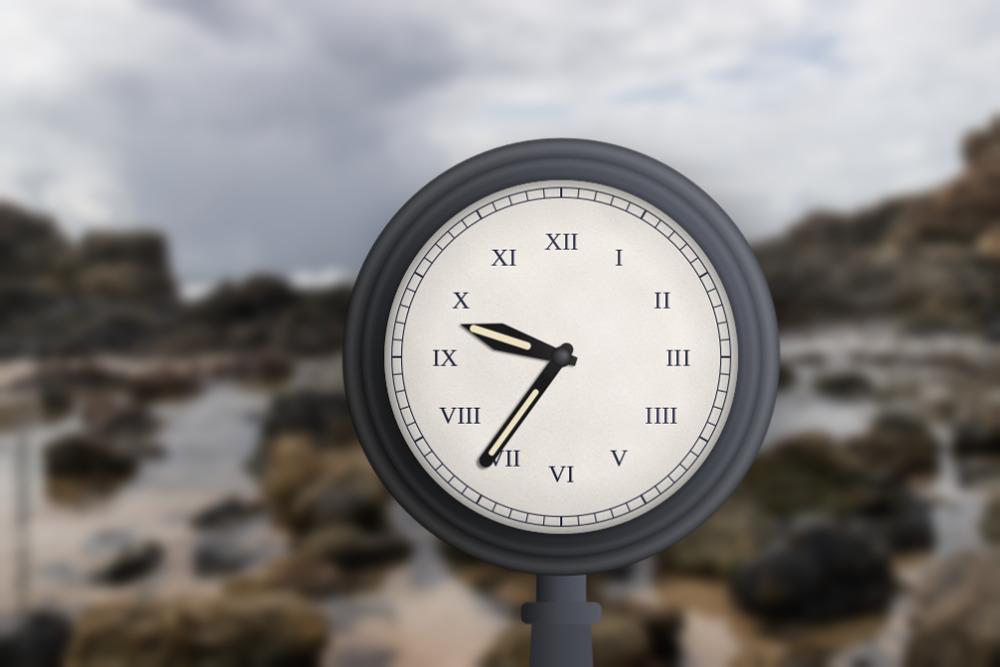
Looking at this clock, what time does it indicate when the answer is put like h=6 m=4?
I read h=9 m=36
